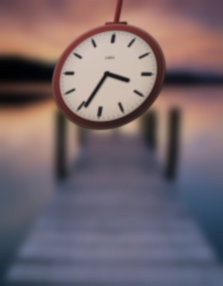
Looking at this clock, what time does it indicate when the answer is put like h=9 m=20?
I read h=3 m=34
